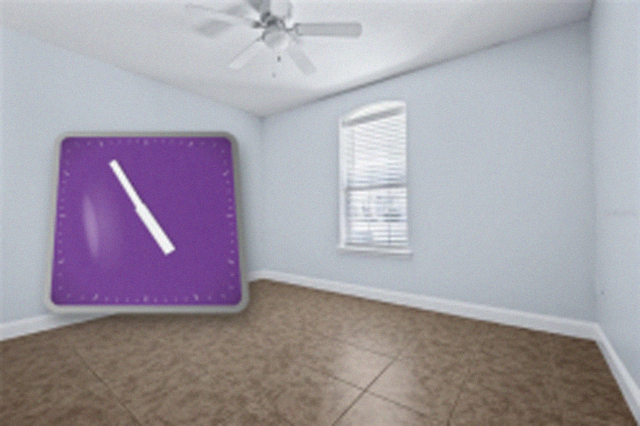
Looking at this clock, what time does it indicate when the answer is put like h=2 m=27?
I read h=4 m=55
